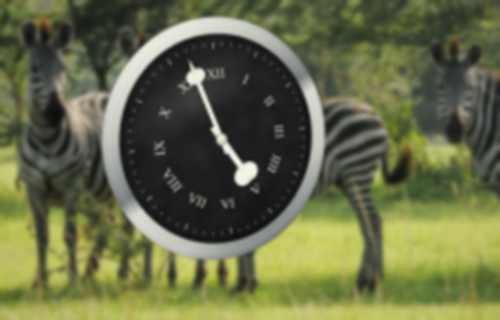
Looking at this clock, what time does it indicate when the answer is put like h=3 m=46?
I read h=4 m=57
